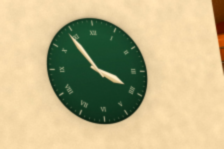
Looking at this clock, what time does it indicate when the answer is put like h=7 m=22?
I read h=3 m=54
